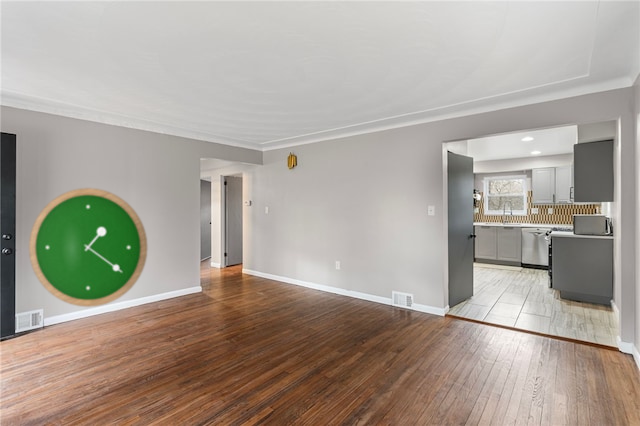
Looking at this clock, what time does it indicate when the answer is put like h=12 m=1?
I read h=1 m=21
